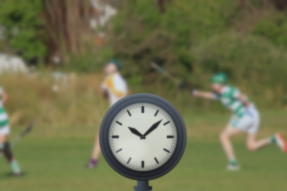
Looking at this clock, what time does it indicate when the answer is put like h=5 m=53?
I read h=10 m=8
